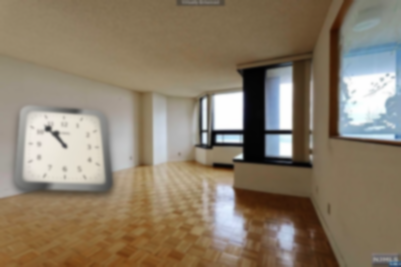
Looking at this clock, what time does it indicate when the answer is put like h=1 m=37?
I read h=10 m=53
